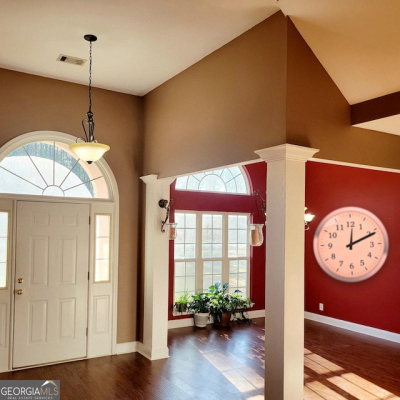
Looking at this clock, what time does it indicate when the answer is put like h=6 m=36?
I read h=12 m=11
